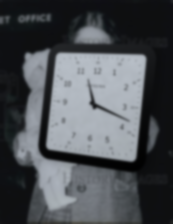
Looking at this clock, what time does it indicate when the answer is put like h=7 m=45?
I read h=11 m=18
